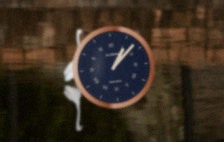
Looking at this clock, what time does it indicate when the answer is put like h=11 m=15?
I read h=1 m=8
